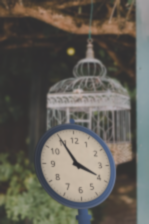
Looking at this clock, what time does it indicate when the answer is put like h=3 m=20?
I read h=3 m=55
